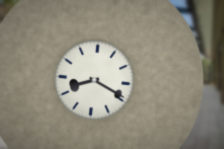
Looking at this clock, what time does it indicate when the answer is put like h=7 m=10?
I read h=8 m=19
